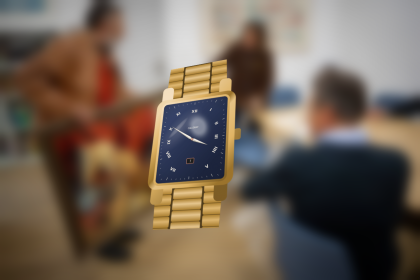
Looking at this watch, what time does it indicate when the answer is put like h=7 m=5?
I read h=3 m=51
